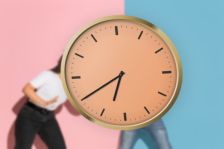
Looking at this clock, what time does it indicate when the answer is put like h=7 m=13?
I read h=6 m=40
